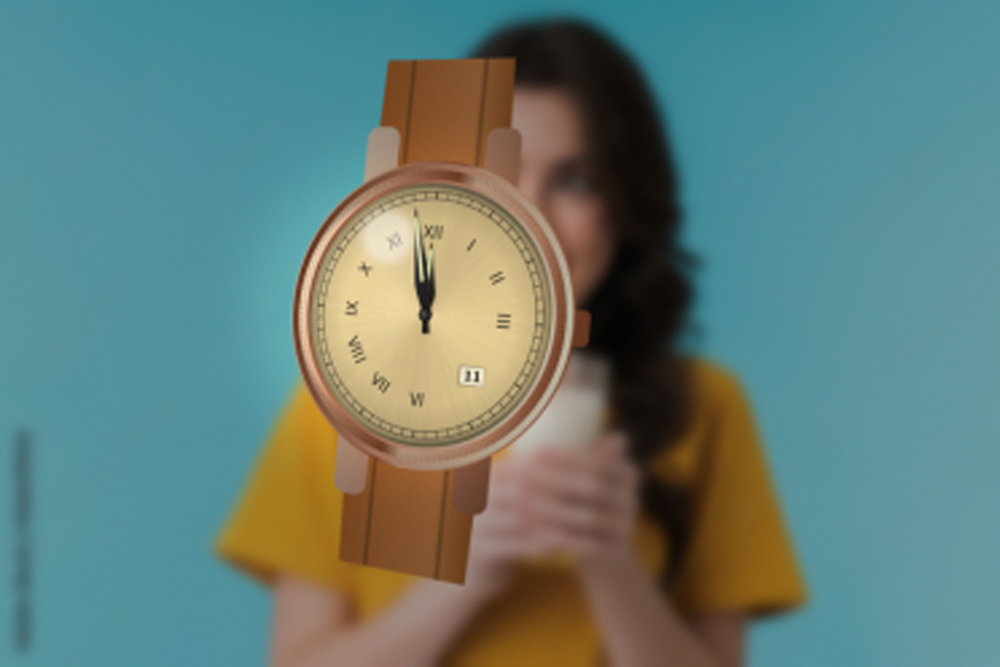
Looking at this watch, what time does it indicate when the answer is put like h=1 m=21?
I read h=11 m=58
